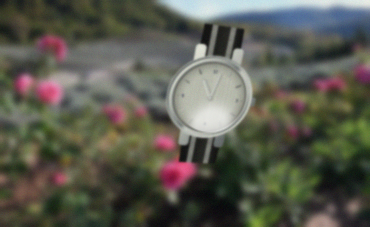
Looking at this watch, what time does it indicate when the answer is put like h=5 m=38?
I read h=11 m=2
